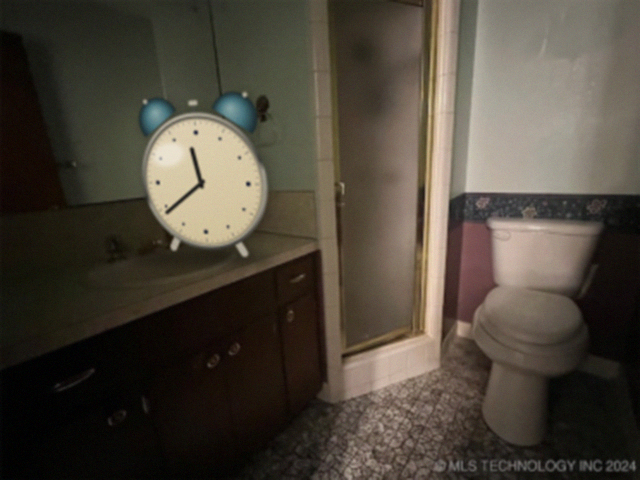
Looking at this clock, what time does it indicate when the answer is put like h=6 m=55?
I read h=11 m=39
